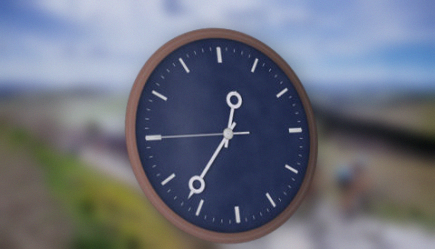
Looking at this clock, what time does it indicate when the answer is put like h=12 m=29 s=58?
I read h=12 m=36 s=45
